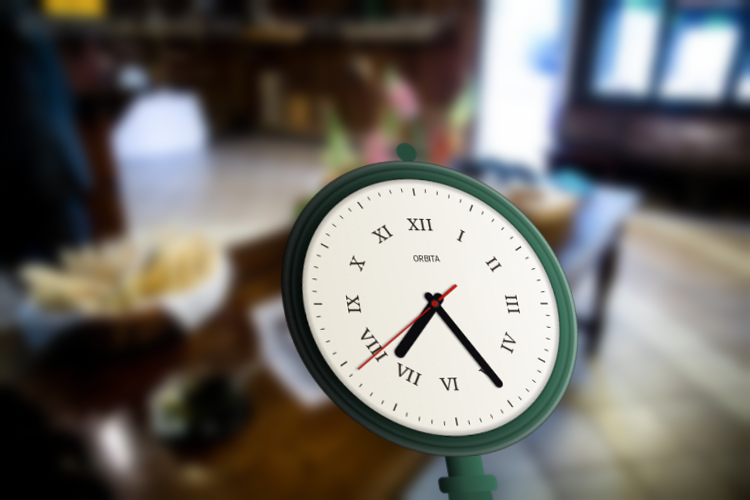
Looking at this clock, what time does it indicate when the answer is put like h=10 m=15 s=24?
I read h=7 m=24 s=39
